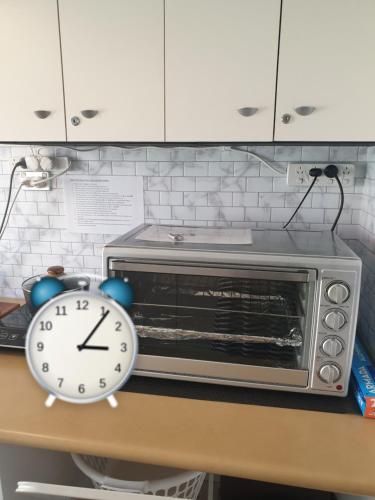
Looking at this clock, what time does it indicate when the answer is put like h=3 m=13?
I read h=3 m=6
